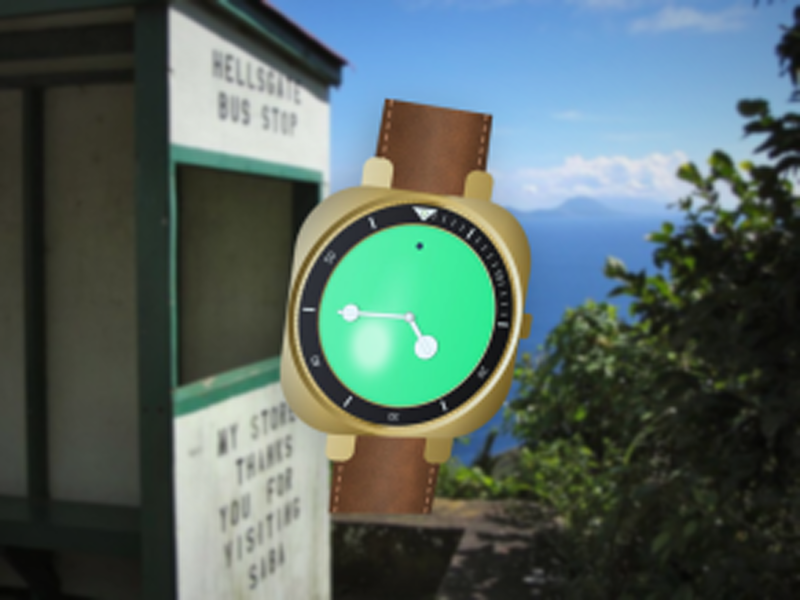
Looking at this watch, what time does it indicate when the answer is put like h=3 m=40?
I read h=4 m=45
